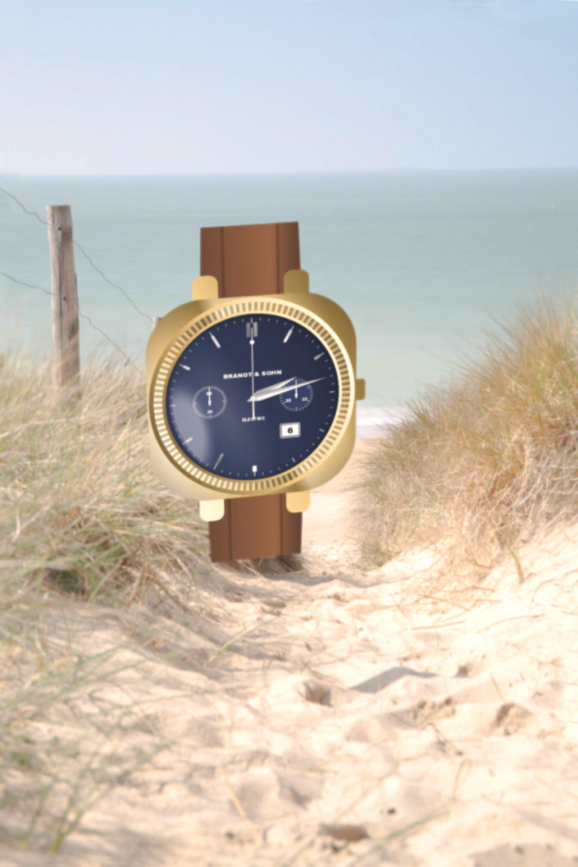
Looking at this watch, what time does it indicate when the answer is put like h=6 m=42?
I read h=2 m=13
